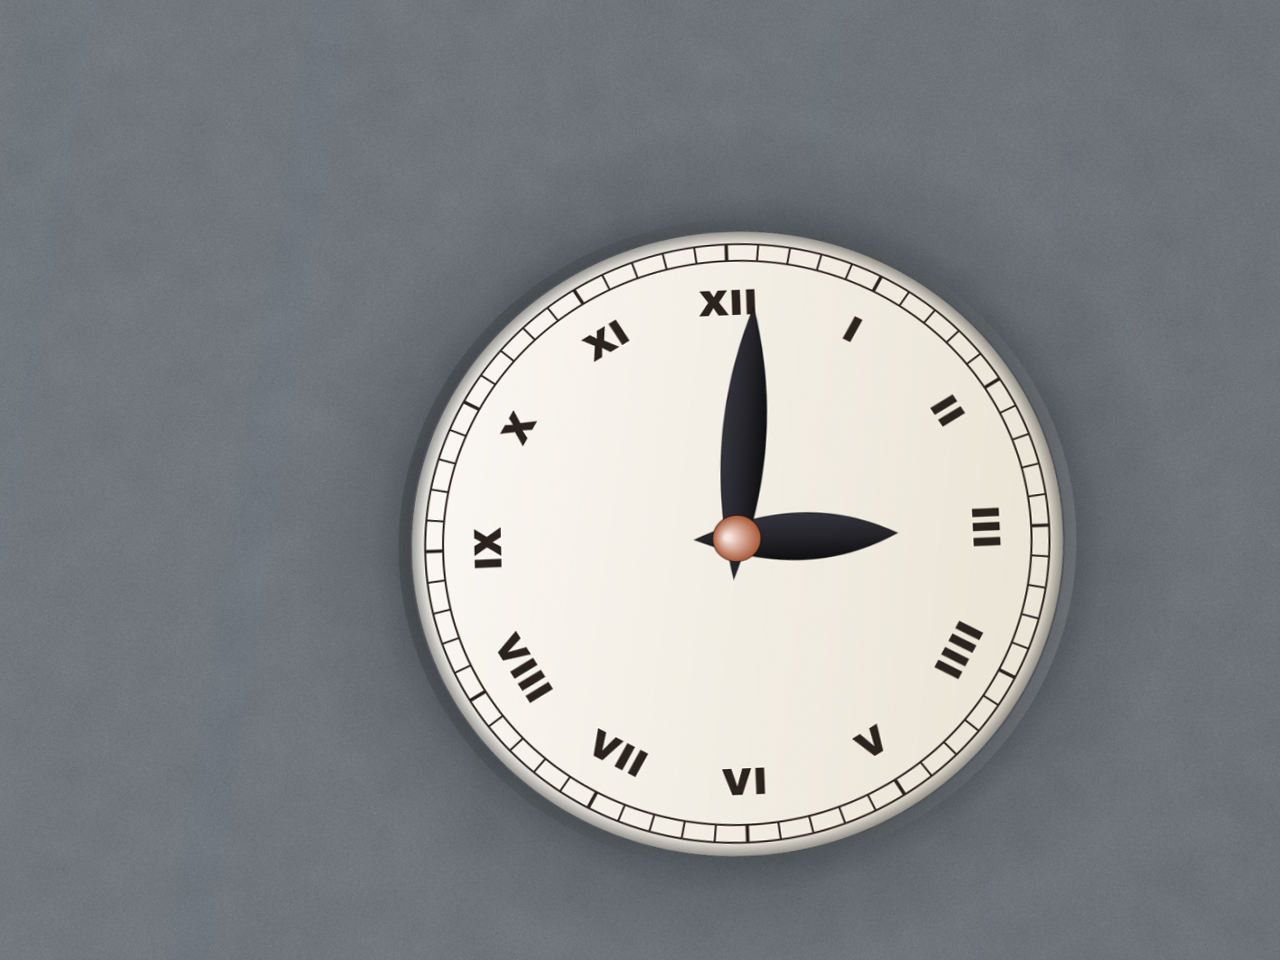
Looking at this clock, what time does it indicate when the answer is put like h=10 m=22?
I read h=3 m=1
